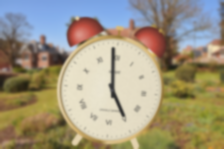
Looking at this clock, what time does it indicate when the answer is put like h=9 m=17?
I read h=4 m=59
